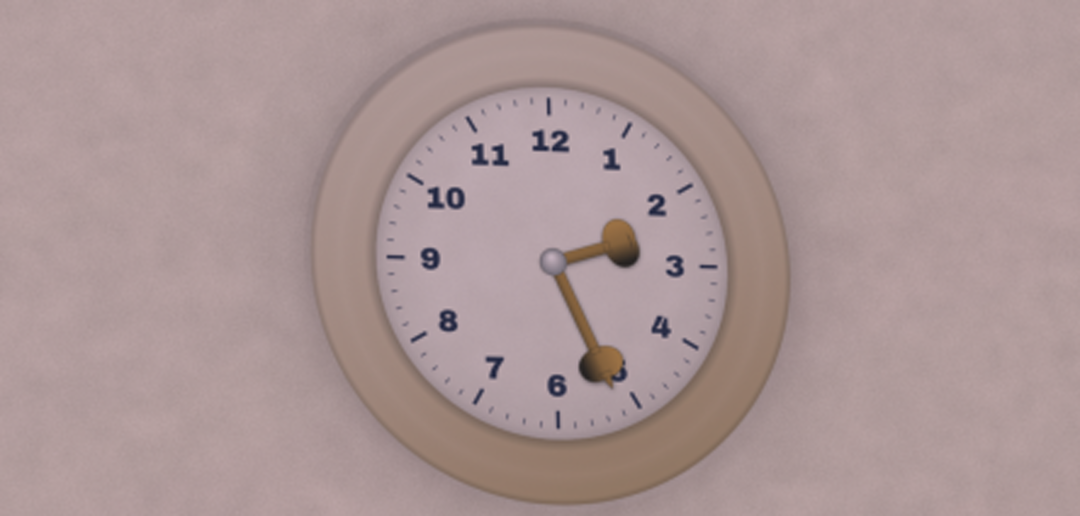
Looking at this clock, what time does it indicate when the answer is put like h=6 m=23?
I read h=2 m=26
